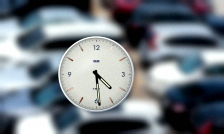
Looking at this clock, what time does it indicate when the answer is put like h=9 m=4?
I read h=4 m=29
